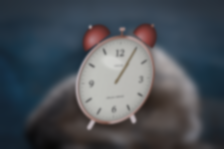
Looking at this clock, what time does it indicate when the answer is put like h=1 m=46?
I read h=1 m=5
